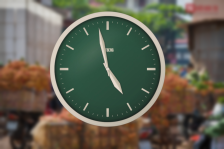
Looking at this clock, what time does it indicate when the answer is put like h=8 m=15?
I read h=4 m=58
